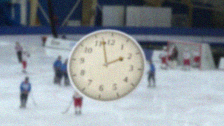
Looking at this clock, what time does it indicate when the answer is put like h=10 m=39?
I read h=1 m=57
